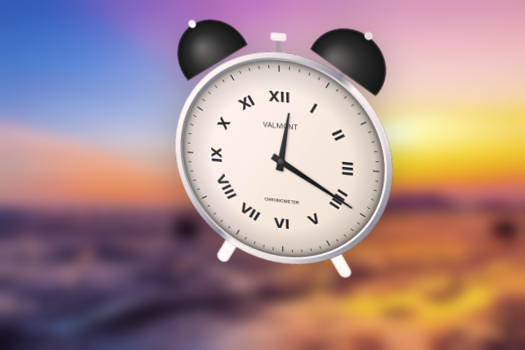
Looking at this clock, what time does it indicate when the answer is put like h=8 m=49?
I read h=12 m=20
